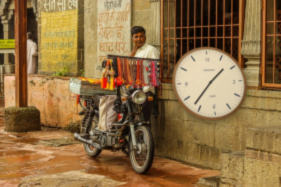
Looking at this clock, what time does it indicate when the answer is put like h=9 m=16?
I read h=1 m=37
